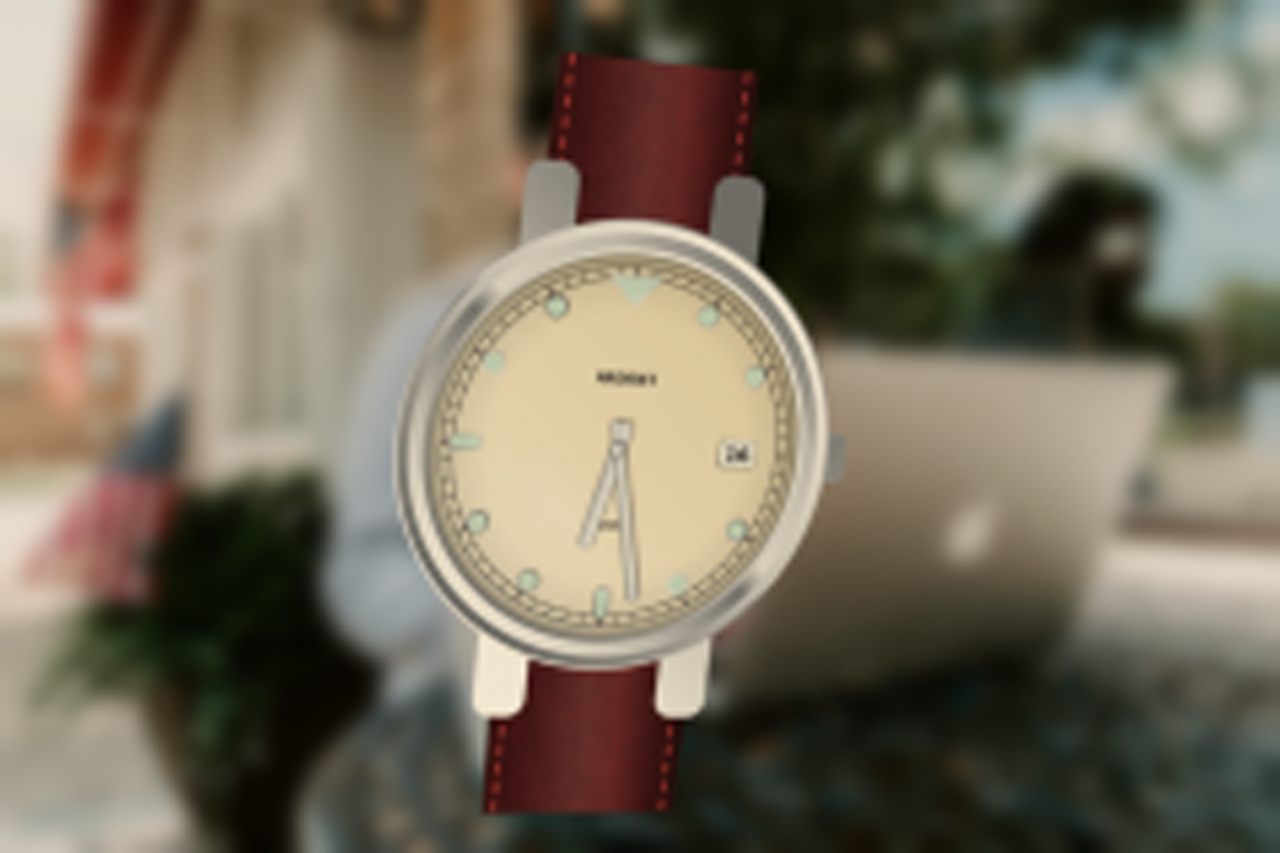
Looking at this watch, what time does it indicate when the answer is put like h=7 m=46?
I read h=6 m=28
